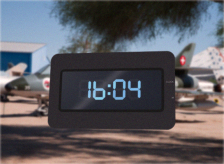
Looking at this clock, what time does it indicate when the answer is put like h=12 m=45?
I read h=16 m=4
